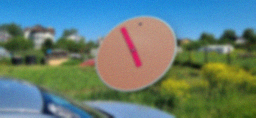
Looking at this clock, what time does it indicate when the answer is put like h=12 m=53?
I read h=4 m=54
